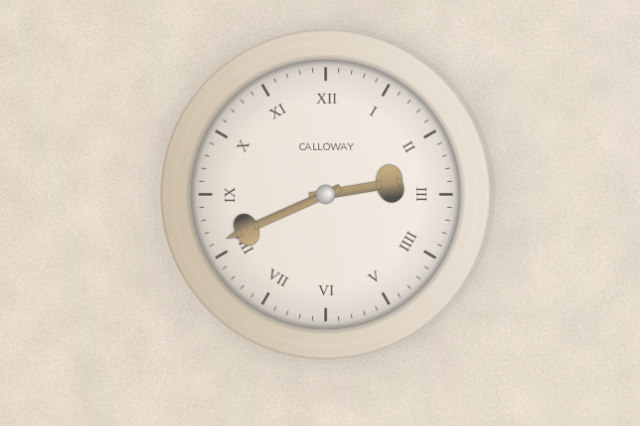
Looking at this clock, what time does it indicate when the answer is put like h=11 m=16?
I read h=2 m=41
